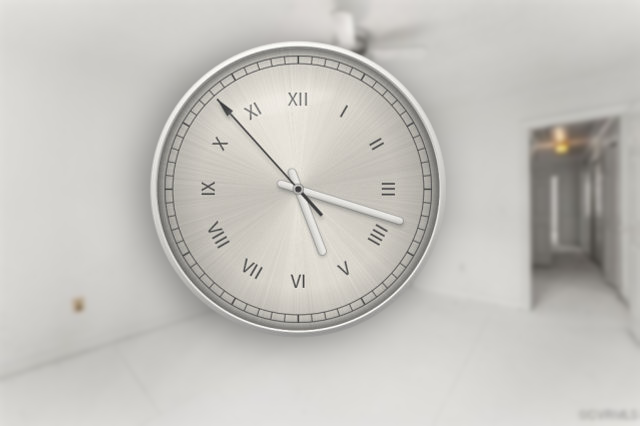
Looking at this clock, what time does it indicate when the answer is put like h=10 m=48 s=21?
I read h=5 m=17 s=53
